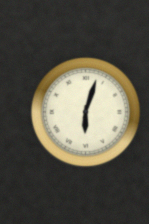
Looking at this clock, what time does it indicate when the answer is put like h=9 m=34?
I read h=6 m=3
